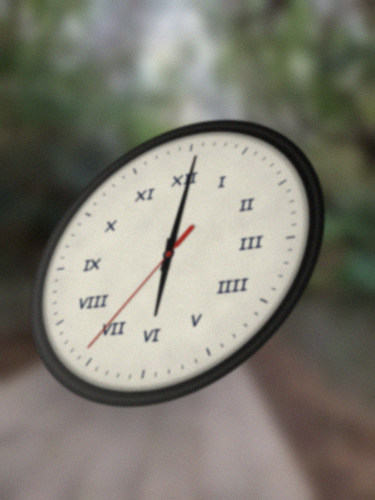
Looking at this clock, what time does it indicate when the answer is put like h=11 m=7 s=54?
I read h=6 m=0 s=36
